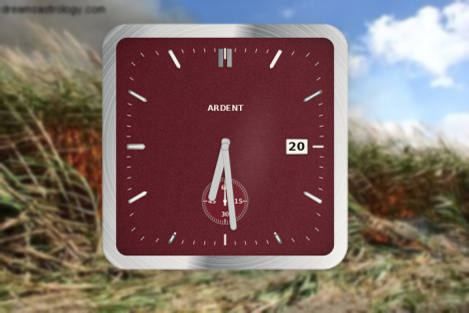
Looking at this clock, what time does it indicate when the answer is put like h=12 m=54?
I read h=6 m=29
